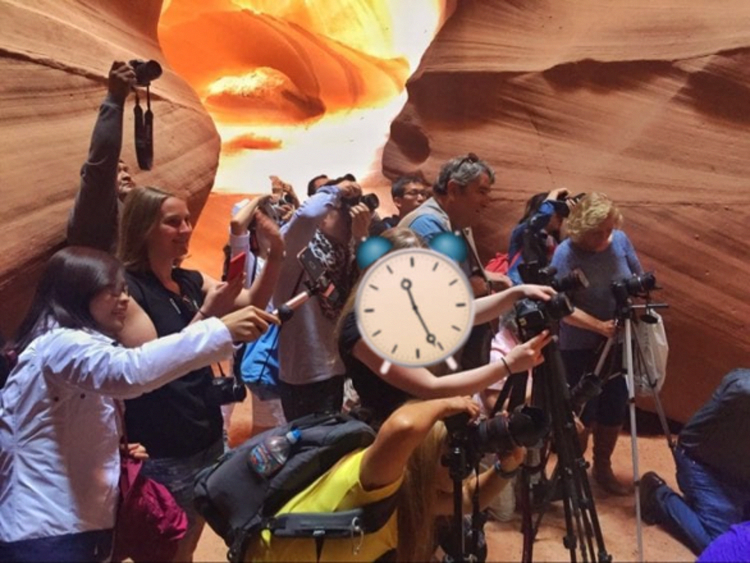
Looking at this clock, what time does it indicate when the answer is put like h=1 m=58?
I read h=11 m=26
